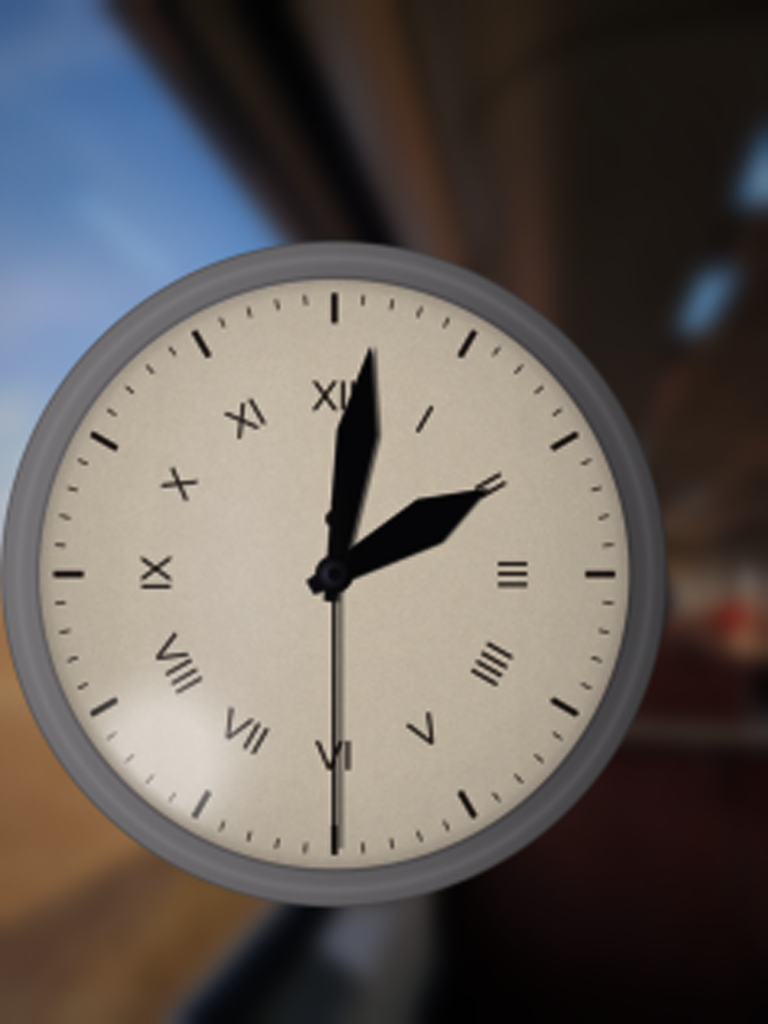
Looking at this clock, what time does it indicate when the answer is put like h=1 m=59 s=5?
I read h=2 m=1 s=30
